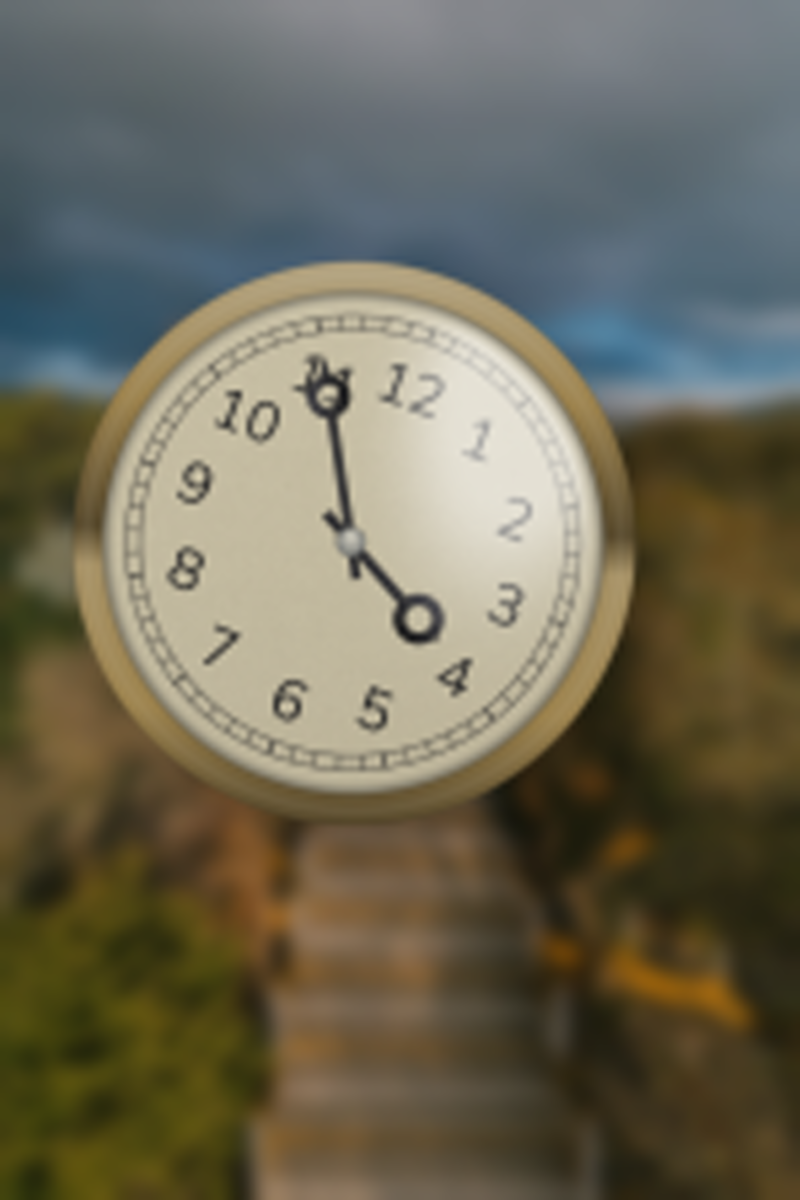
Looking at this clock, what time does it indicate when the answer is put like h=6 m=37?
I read h=3 m=55
